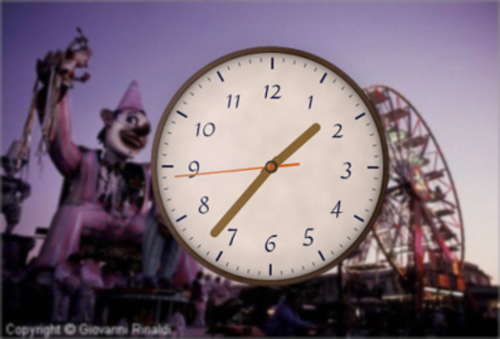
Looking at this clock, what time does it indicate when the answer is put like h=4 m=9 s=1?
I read h=1 m=36 s=44
